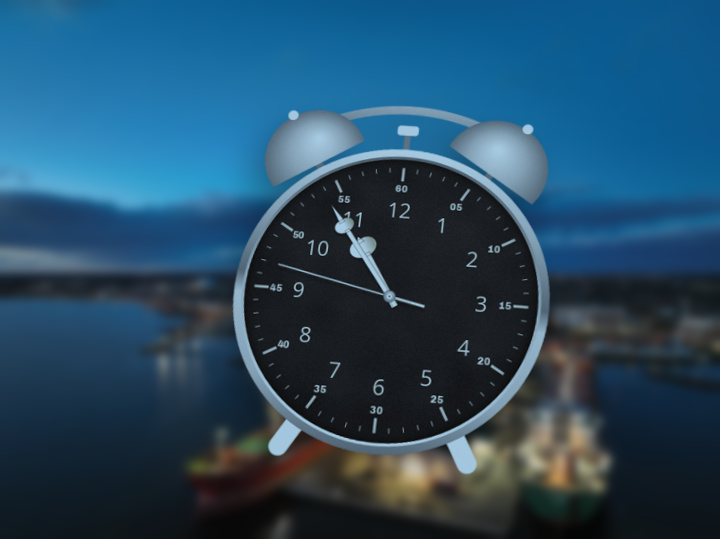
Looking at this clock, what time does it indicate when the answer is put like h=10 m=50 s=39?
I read h=10 m=53 s=47
